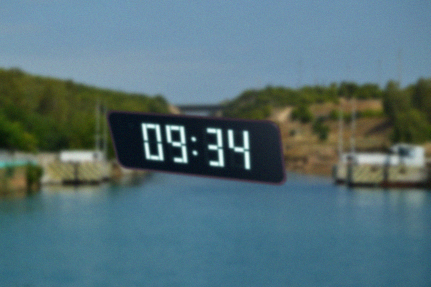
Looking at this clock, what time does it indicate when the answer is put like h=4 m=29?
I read h=9 m=34
